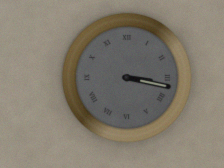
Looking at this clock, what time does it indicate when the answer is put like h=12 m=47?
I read h=3 m=17
